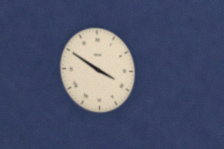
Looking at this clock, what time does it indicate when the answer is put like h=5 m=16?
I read h=3 m=50
